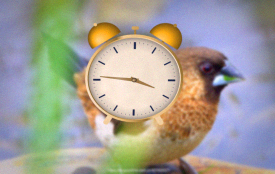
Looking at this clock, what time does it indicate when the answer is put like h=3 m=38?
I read h=3 m=46
